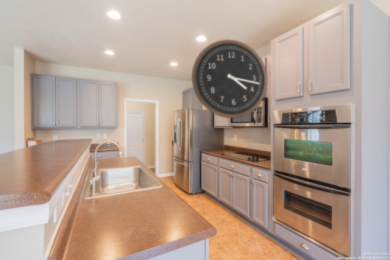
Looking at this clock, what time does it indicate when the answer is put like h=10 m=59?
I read h=4 m=17
